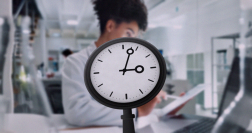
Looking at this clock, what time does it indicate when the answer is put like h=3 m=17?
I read h=3 m=3
